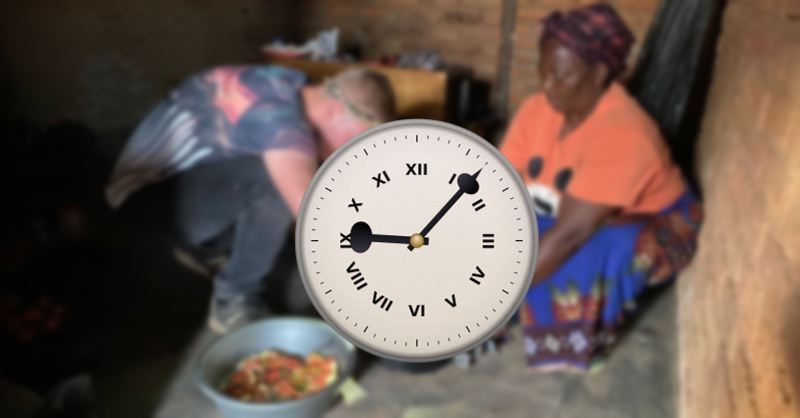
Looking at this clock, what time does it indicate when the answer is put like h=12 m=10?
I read h=9 m=7
